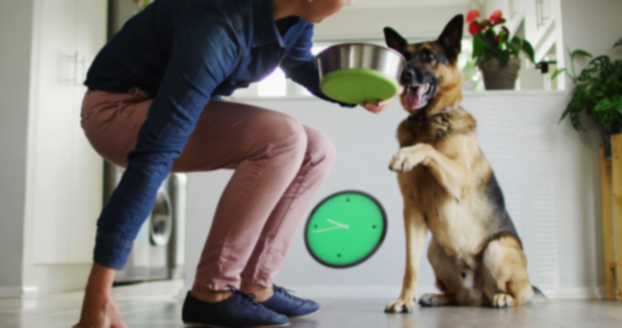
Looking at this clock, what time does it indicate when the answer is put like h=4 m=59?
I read h=9 m=43
